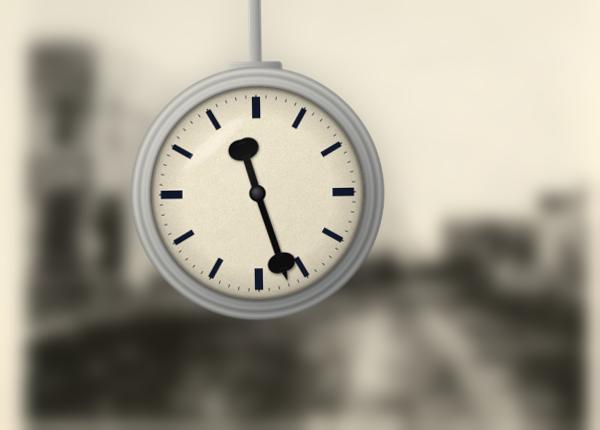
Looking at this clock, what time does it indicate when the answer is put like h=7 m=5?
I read h=11 m=27
